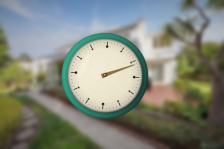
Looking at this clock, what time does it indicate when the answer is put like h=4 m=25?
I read h=2 m=11
